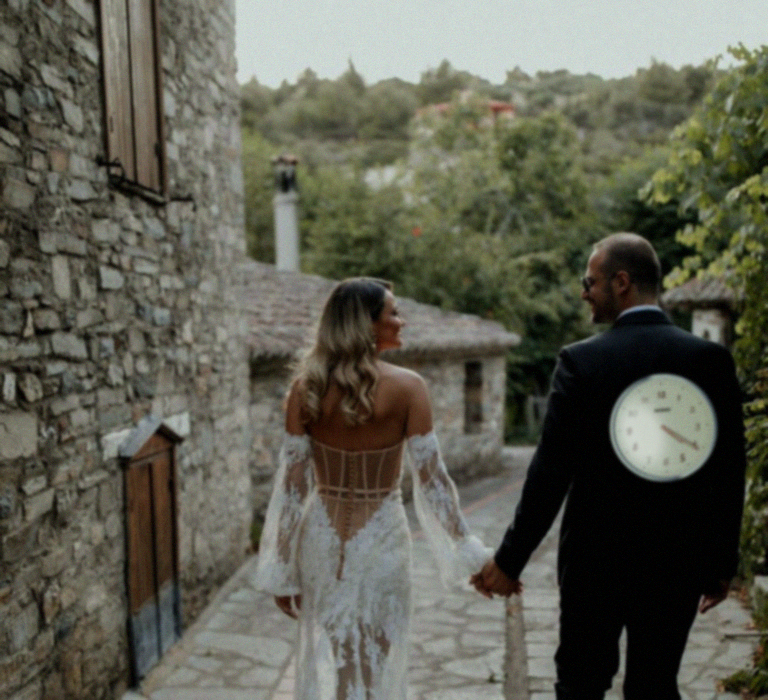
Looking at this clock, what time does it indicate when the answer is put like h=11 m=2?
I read h=4 m=21
